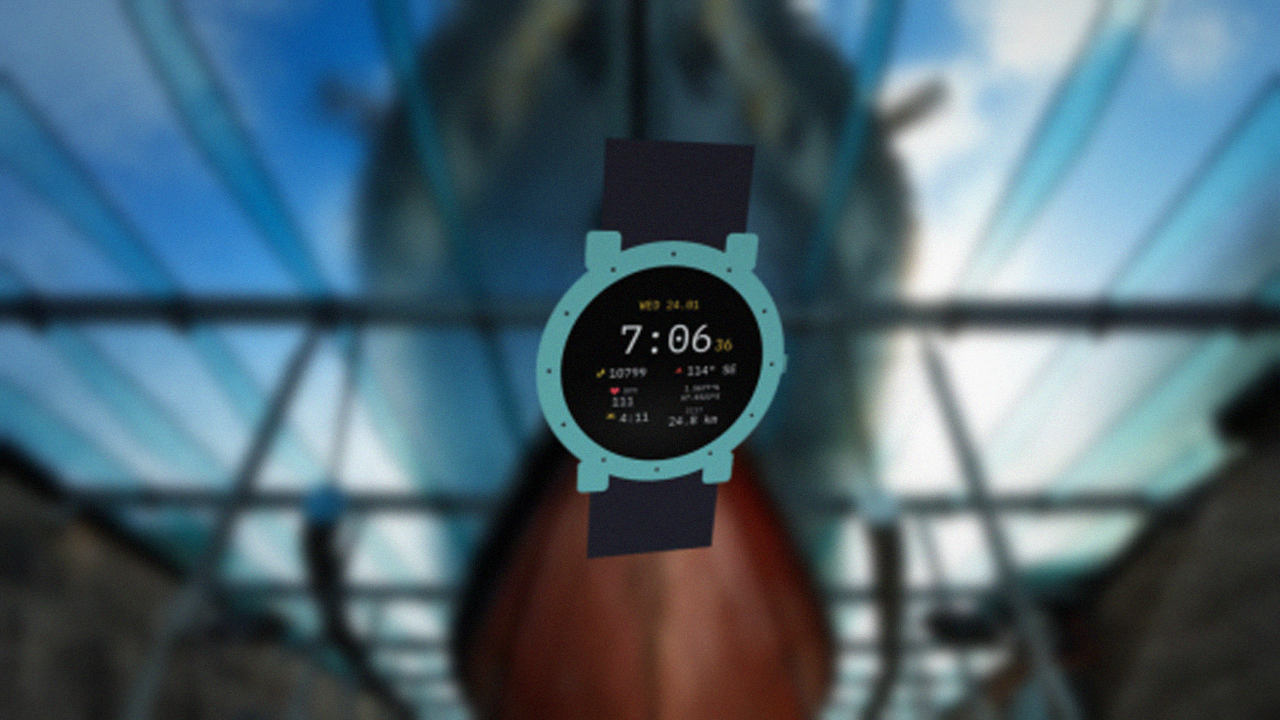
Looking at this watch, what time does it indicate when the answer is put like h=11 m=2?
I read h=7 m=6
